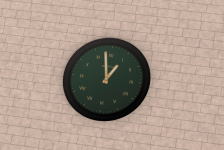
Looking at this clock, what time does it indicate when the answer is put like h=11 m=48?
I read h=12 m=58
